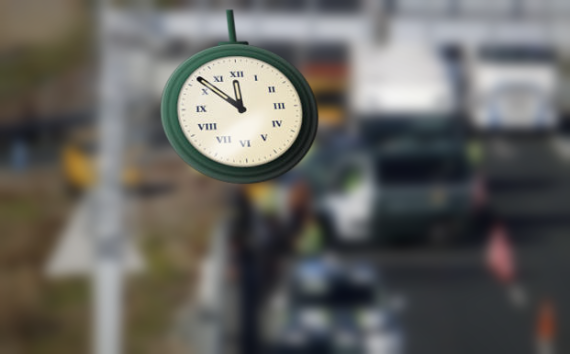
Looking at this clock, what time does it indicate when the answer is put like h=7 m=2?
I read h=11 m=52
